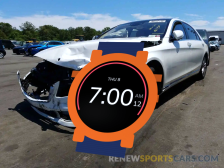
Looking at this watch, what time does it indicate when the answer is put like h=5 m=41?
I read h=7 m=0
